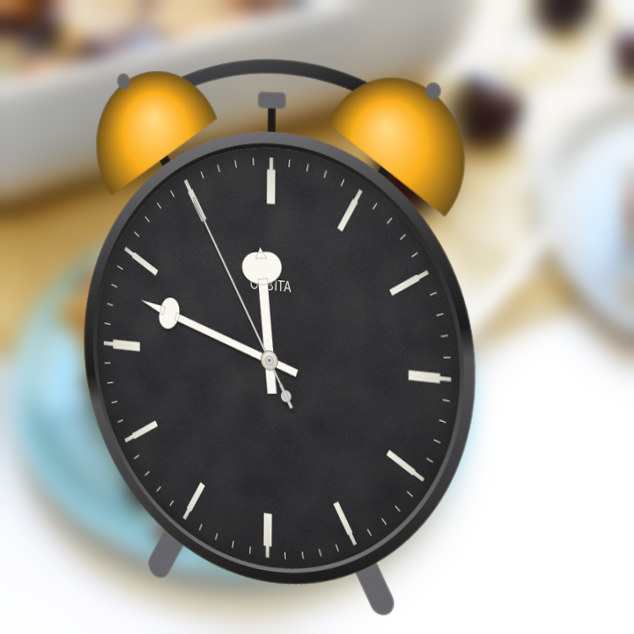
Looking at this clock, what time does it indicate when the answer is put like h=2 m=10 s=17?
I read h=11 m=47 s=55
